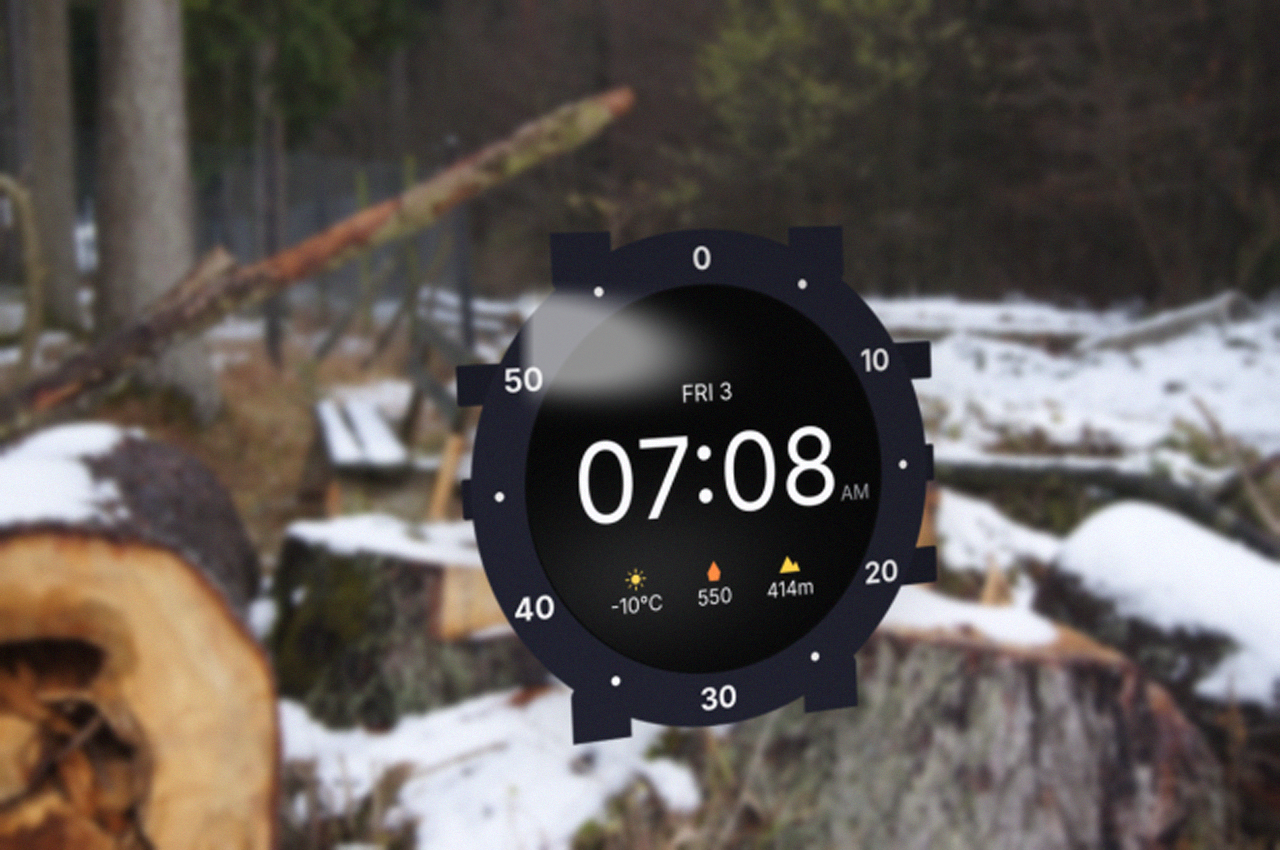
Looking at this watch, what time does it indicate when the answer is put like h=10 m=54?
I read h=7 m=8
